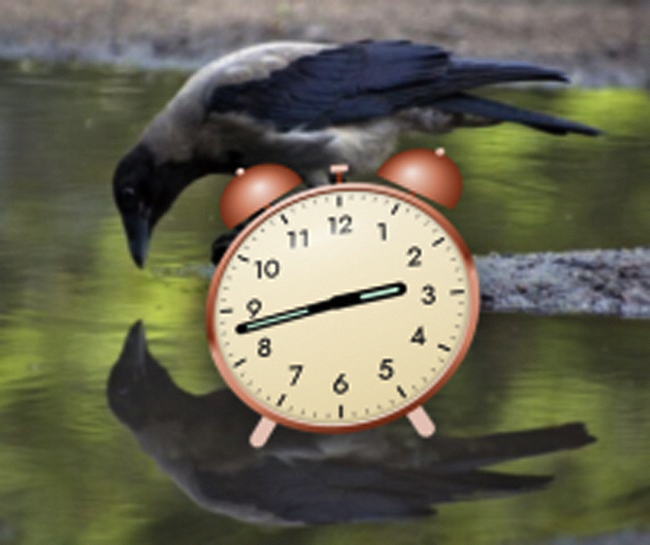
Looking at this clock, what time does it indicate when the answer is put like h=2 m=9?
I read h=2 m=43
